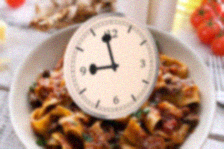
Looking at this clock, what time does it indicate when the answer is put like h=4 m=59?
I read h=8 m=58
